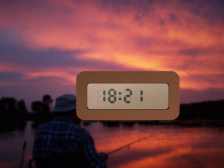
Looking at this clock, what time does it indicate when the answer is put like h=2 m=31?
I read h=18 m=21
